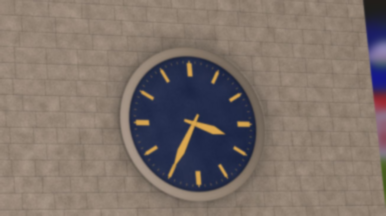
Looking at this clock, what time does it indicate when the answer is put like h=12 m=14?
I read h=3 m=35
